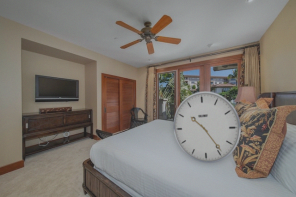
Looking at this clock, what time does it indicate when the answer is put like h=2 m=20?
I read h=10 m=24
